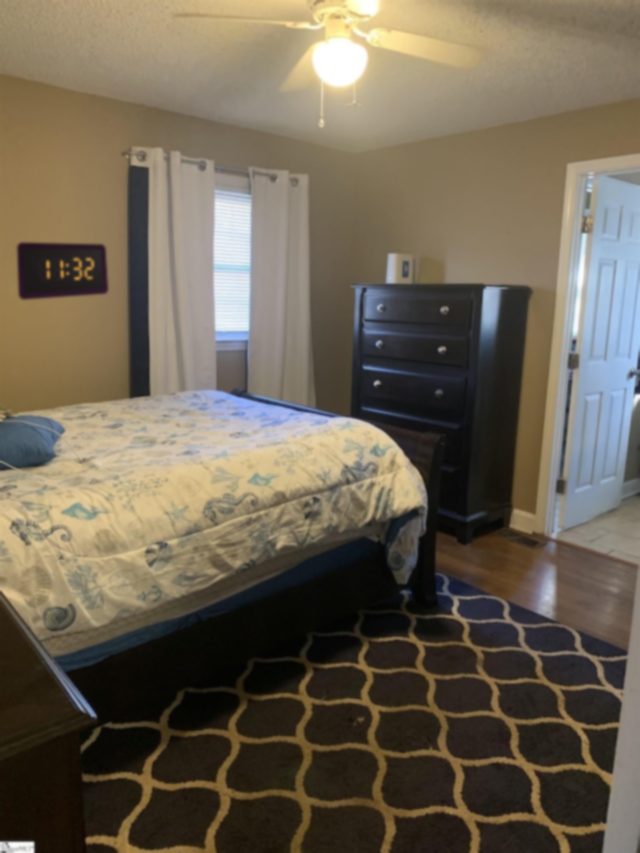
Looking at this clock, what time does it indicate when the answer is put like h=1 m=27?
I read h=11 m=32
